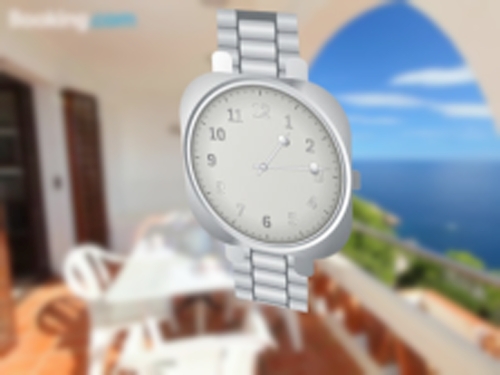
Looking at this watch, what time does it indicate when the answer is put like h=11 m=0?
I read h=1 m=14
